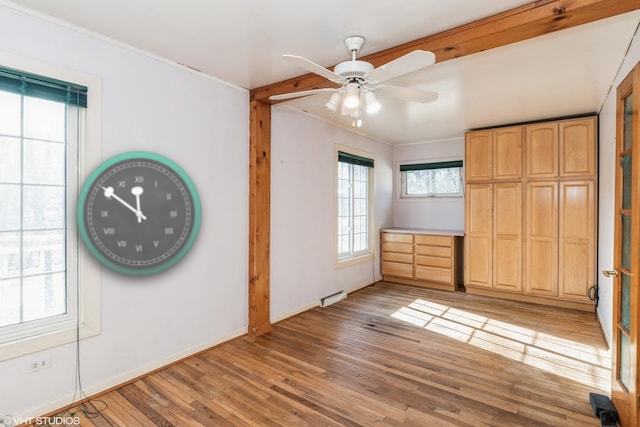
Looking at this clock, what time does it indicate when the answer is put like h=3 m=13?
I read h=11 m=51
